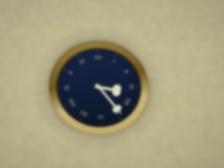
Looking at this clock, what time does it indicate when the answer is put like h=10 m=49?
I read h=3 m=24
